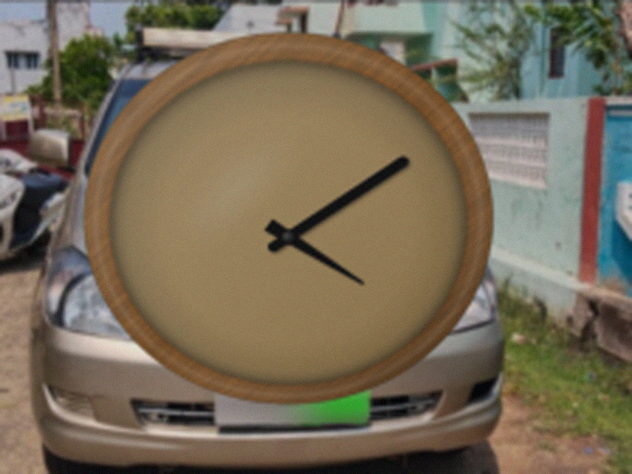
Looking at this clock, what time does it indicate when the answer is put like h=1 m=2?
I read h=4 m=9
